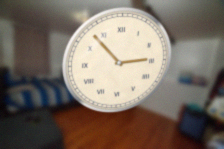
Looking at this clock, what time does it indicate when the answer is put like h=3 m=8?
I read h=2 m=53
